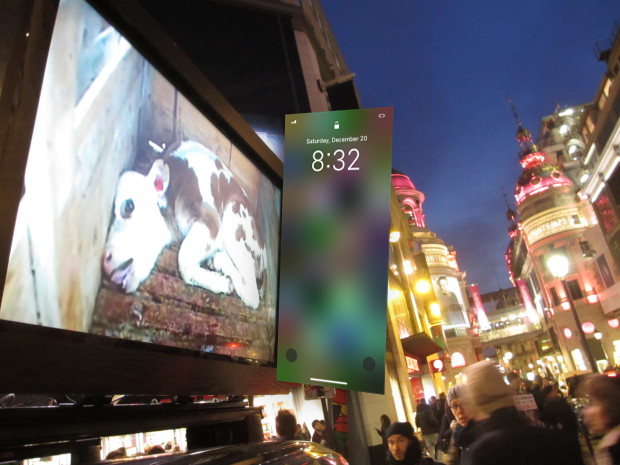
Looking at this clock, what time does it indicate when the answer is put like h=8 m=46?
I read h=8 m=32
